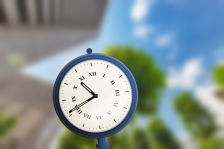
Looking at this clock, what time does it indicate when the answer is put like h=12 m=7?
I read h=10 m=41
